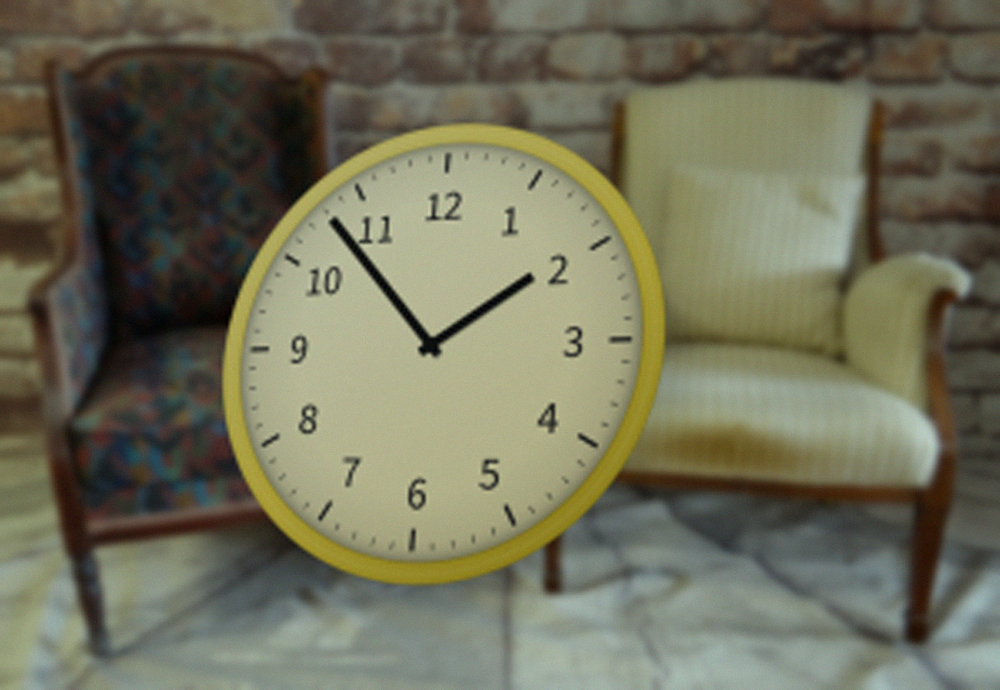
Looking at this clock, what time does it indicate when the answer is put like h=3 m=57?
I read h=1 m=53
